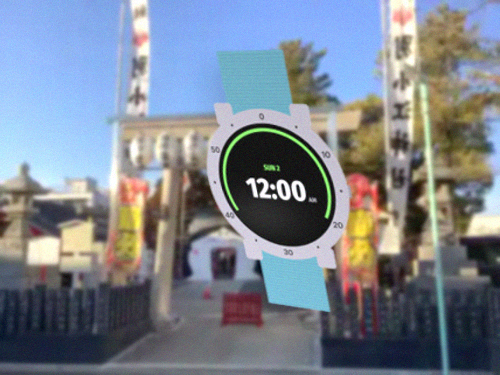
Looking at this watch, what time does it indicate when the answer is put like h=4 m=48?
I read h=12 m=0
